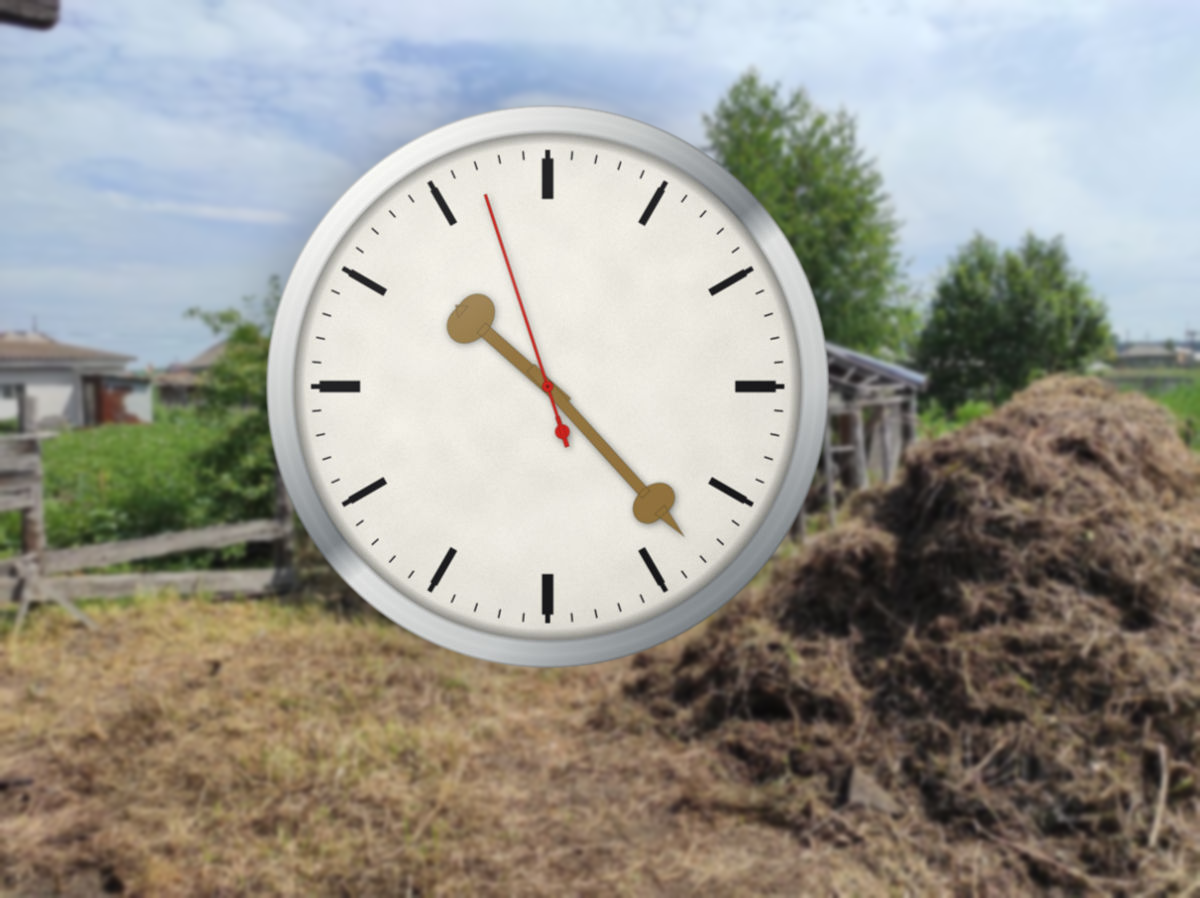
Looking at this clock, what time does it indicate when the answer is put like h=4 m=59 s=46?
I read h=10 m=22 s=57
